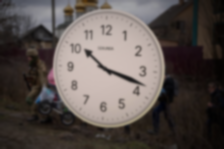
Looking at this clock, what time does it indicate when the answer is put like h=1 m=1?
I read h=10 m=18
